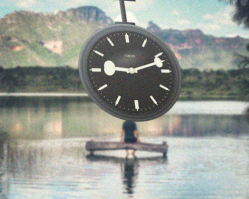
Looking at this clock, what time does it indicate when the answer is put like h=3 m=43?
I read h=9 m=12
